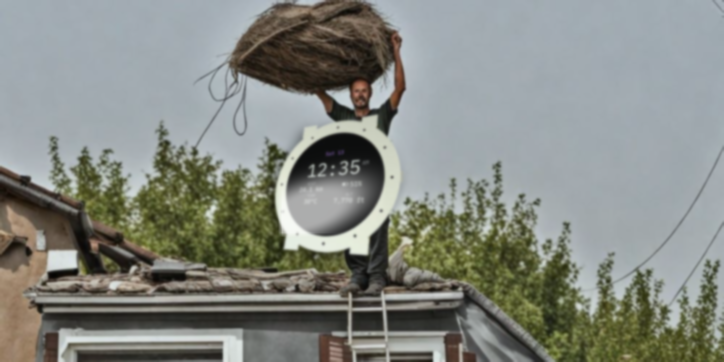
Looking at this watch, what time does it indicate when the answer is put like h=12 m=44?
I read h=12 m=35
